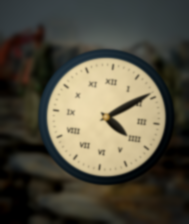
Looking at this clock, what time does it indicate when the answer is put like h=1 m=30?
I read h=4 m=9
